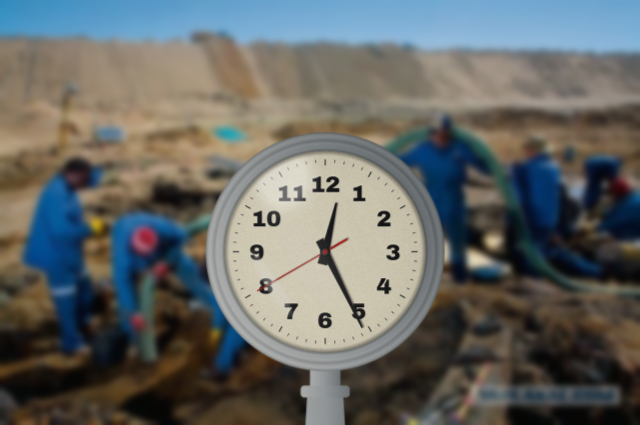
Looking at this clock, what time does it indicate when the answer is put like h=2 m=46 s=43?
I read h=12 m=25 s=40
